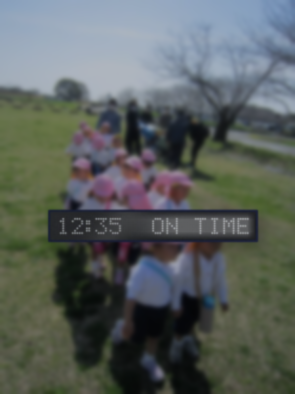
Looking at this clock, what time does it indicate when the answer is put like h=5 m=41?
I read h=12 m=35
